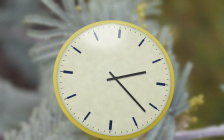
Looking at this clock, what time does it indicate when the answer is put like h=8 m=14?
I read h=2 m=22
